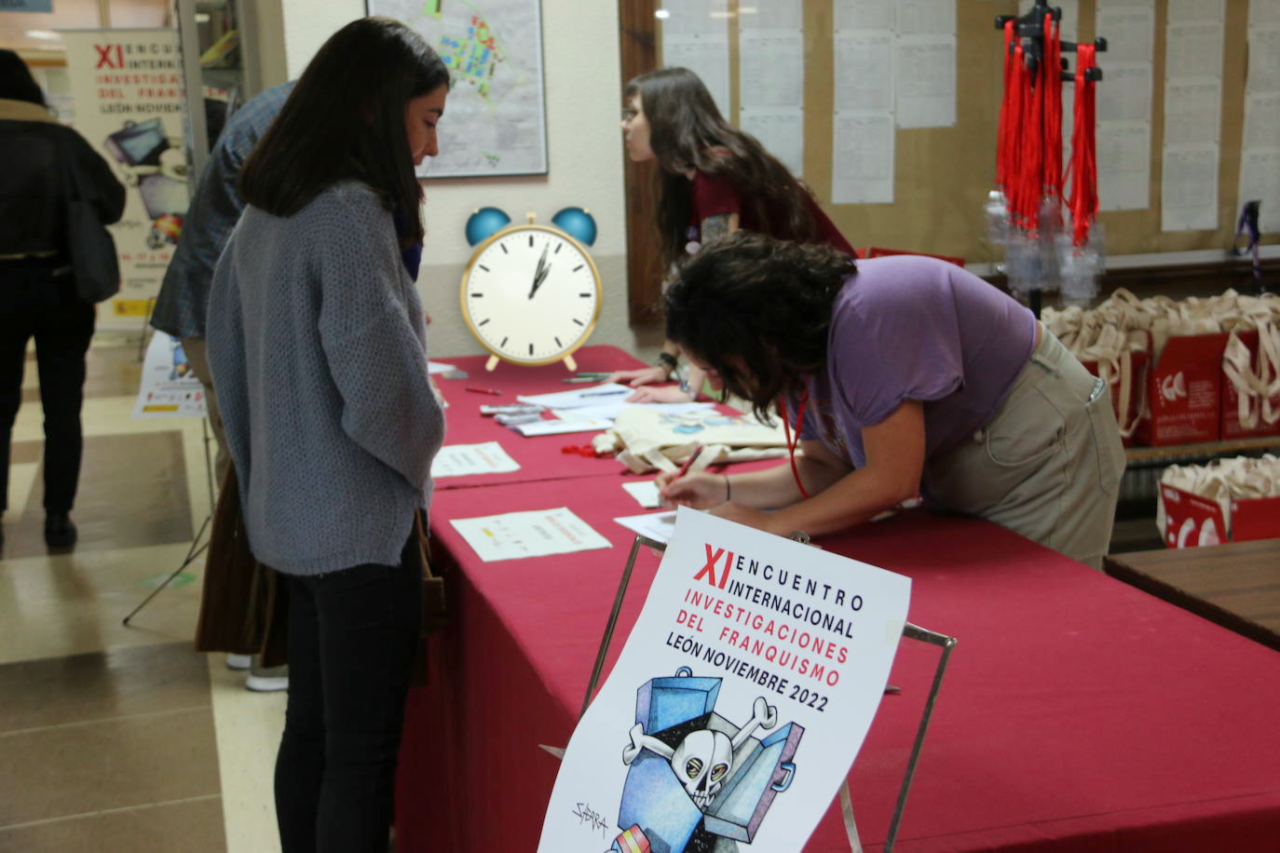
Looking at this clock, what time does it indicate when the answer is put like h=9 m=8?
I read h=1 m=3
